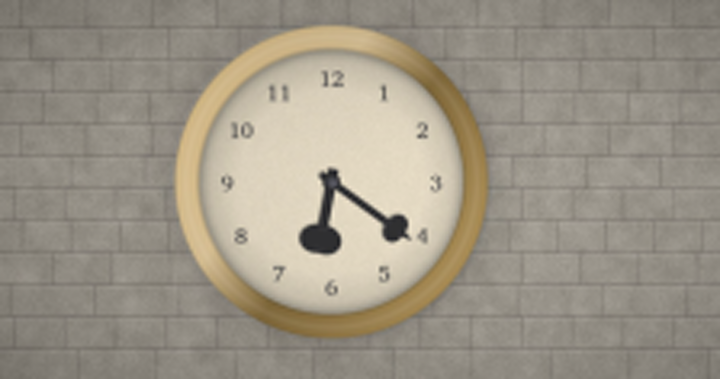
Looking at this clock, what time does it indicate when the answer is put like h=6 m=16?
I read h=6 m=21
